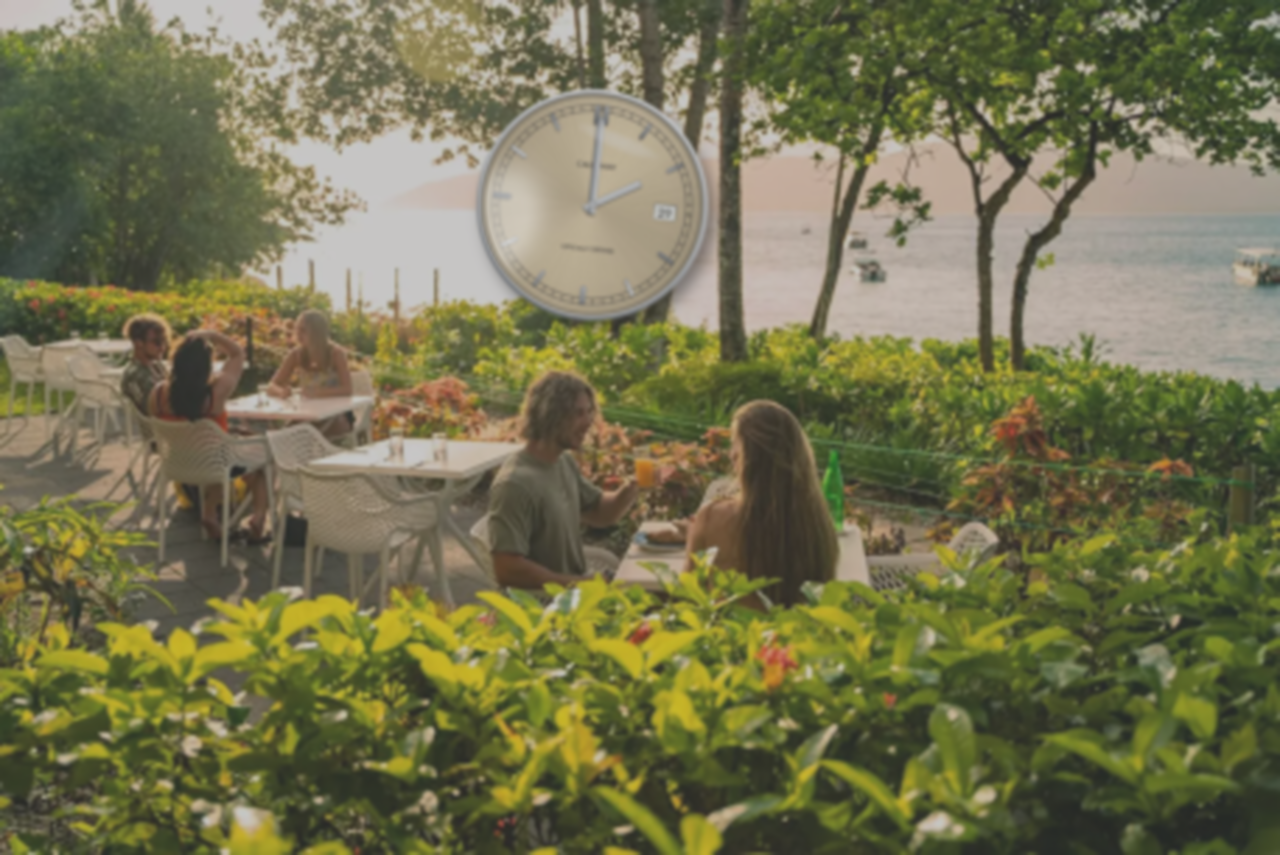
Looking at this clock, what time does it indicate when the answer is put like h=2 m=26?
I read h=2 m=0
